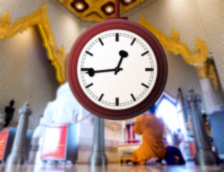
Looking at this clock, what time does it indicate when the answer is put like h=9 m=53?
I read h=12 m=44
